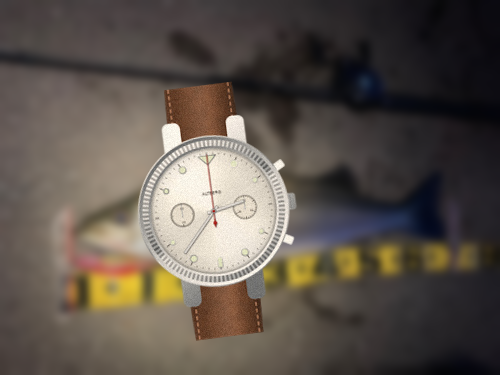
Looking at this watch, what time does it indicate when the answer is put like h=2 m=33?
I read h=2 m=37
